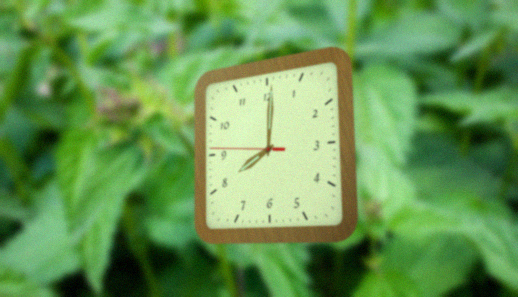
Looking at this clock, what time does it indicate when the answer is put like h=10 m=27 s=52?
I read h=8 m=0 s=46
